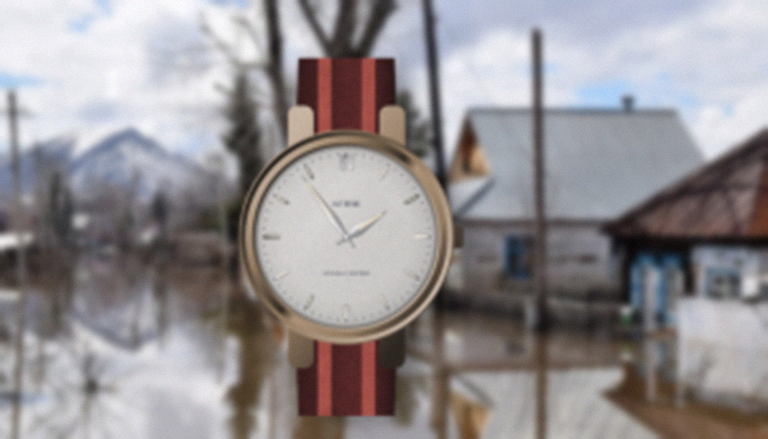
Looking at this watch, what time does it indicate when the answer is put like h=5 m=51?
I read h=1 m=54
